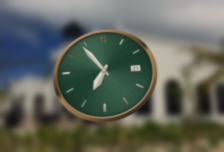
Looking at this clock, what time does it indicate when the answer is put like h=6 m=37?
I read h=6 m=54
